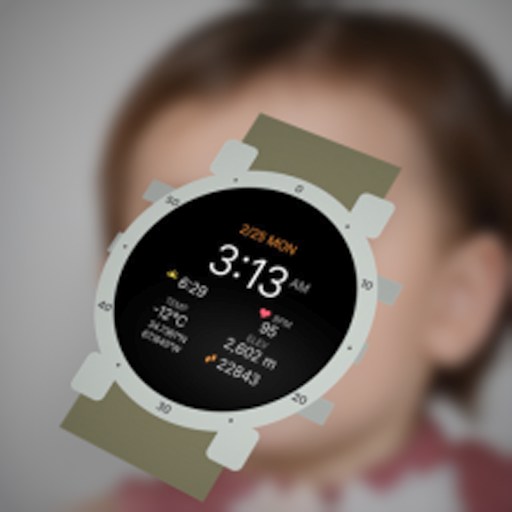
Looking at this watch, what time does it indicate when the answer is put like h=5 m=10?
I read h=3 m=13
